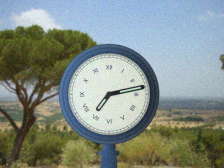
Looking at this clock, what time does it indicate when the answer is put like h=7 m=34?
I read h=7 m=13
